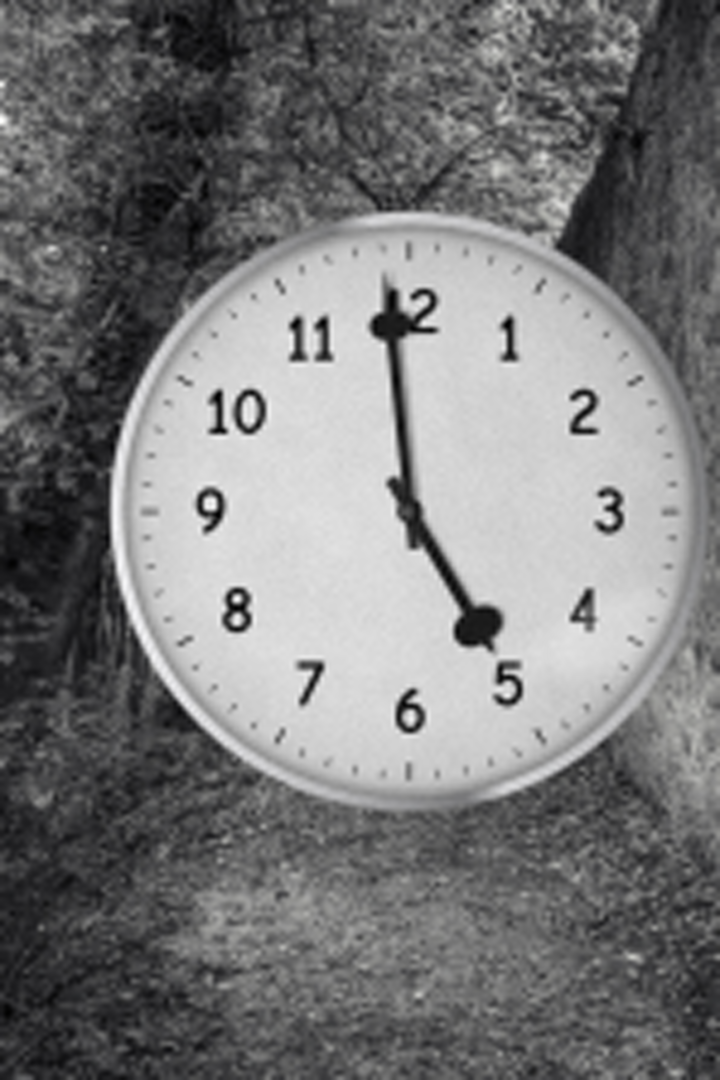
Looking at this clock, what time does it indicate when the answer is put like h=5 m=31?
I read h=4 m=59
